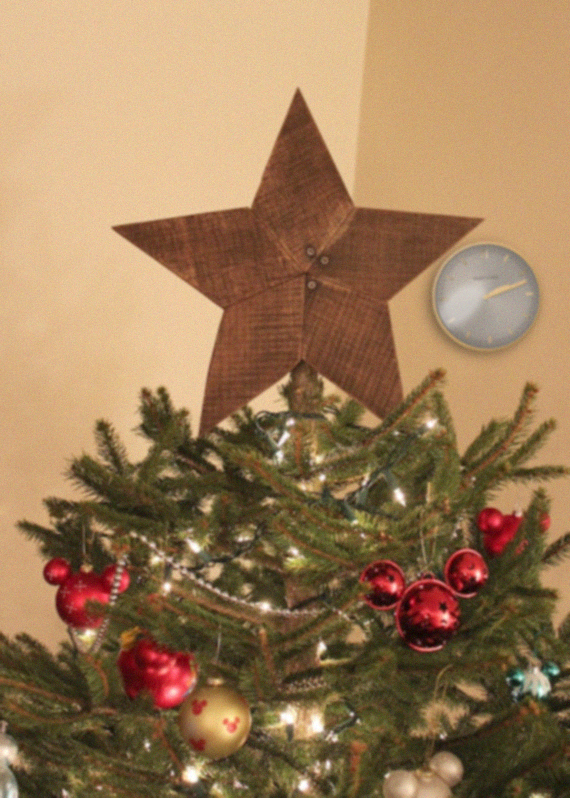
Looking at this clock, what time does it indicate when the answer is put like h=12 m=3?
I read h=2 m=12
